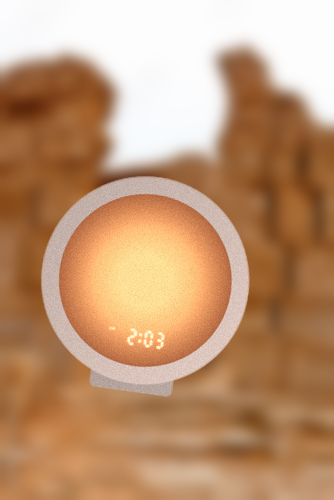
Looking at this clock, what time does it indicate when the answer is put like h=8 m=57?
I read h=2 m=3
